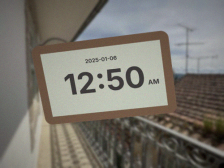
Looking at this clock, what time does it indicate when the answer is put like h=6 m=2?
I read h=12 m=50
